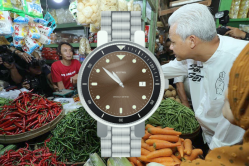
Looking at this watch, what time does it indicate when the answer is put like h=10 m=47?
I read h=10 m=52
